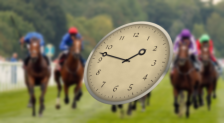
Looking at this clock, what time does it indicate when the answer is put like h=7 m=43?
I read h=1 m=47
